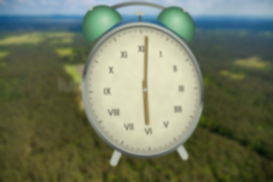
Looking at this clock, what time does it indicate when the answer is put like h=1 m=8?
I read h=6 m=1
